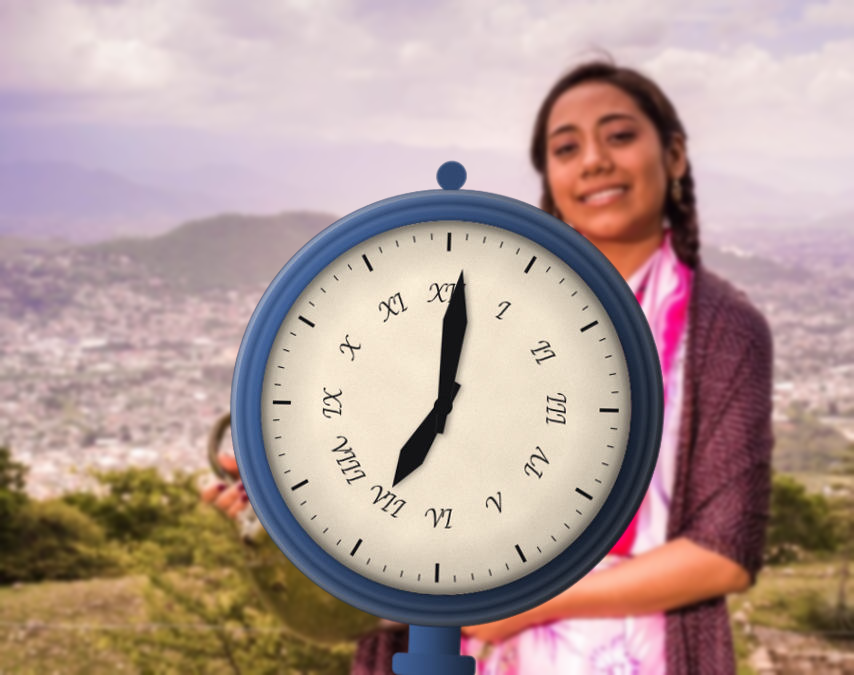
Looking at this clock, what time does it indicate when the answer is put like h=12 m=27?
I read h=7 m=1
